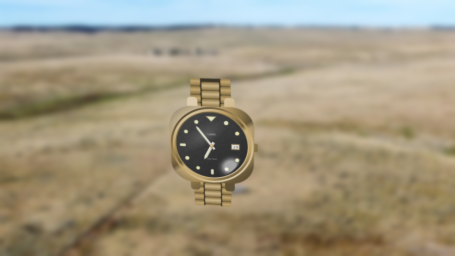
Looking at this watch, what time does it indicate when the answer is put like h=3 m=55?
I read h=6 m=54
